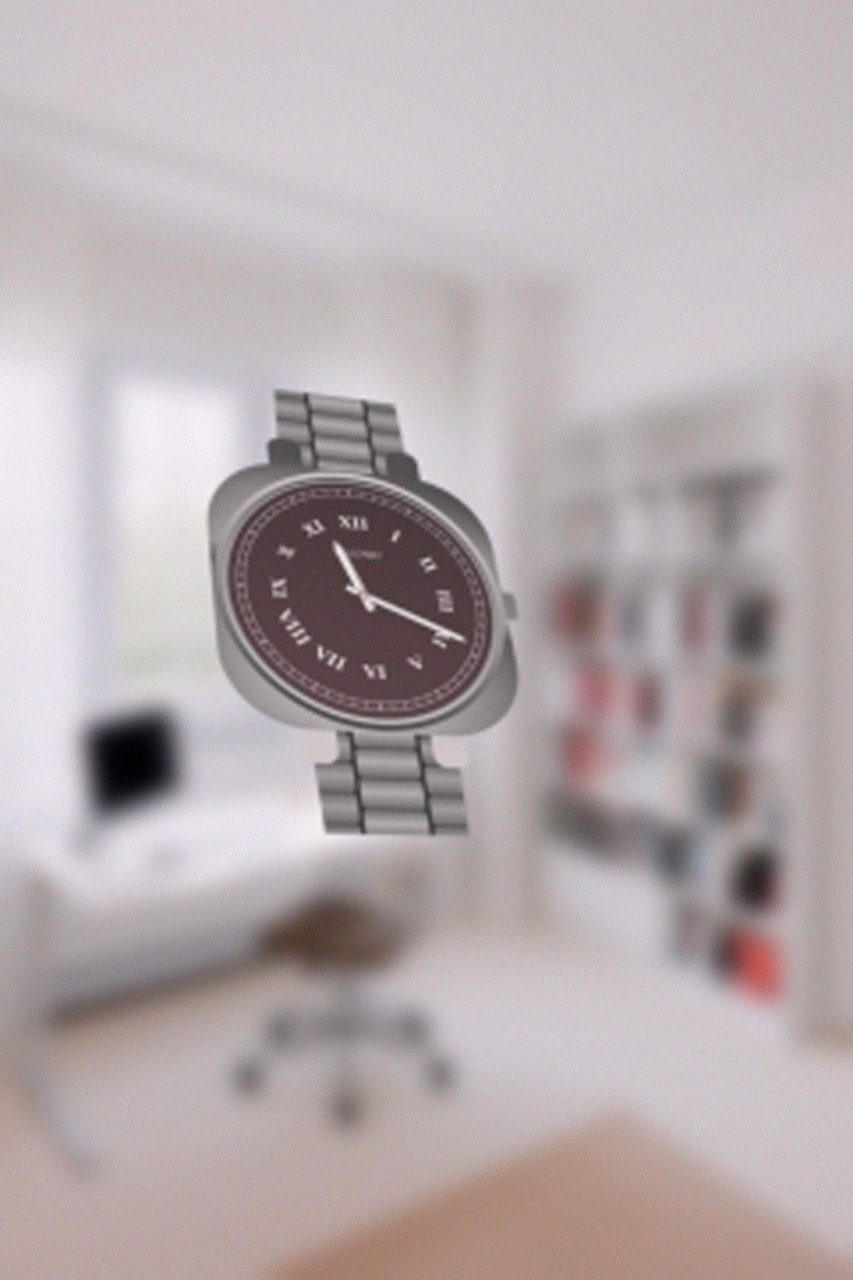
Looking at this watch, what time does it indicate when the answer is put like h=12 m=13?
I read h=11 m=19
